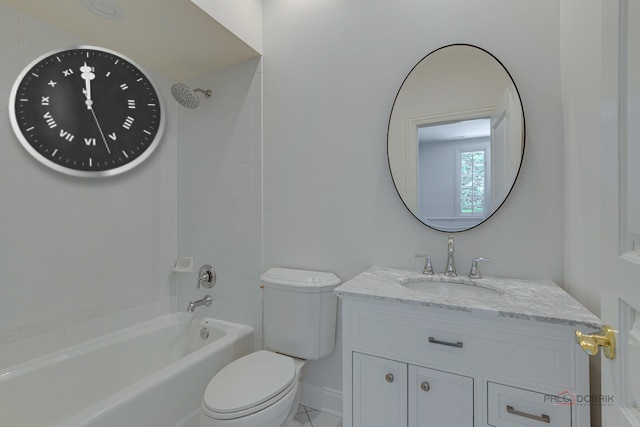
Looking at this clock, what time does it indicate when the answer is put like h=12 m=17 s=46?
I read h=11 m=59 s=27
